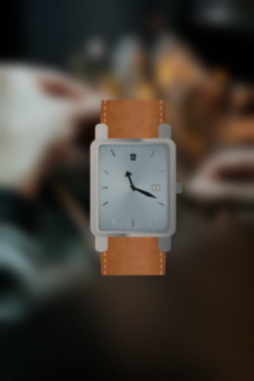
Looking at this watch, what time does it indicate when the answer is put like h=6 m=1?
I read h=11 m=19
